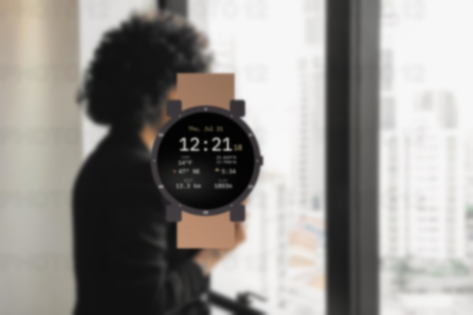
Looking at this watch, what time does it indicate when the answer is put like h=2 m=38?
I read h=12 m=21
